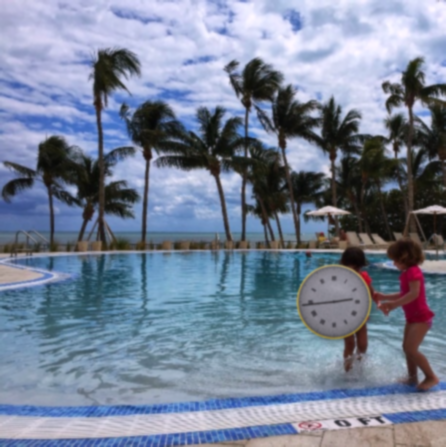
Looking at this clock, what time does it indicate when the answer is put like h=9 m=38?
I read h=2 m=44
